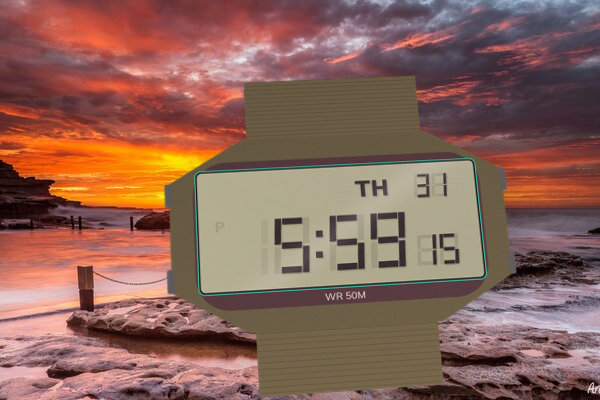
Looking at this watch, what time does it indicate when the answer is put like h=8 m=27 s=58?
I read h=5 m=59 s=15
